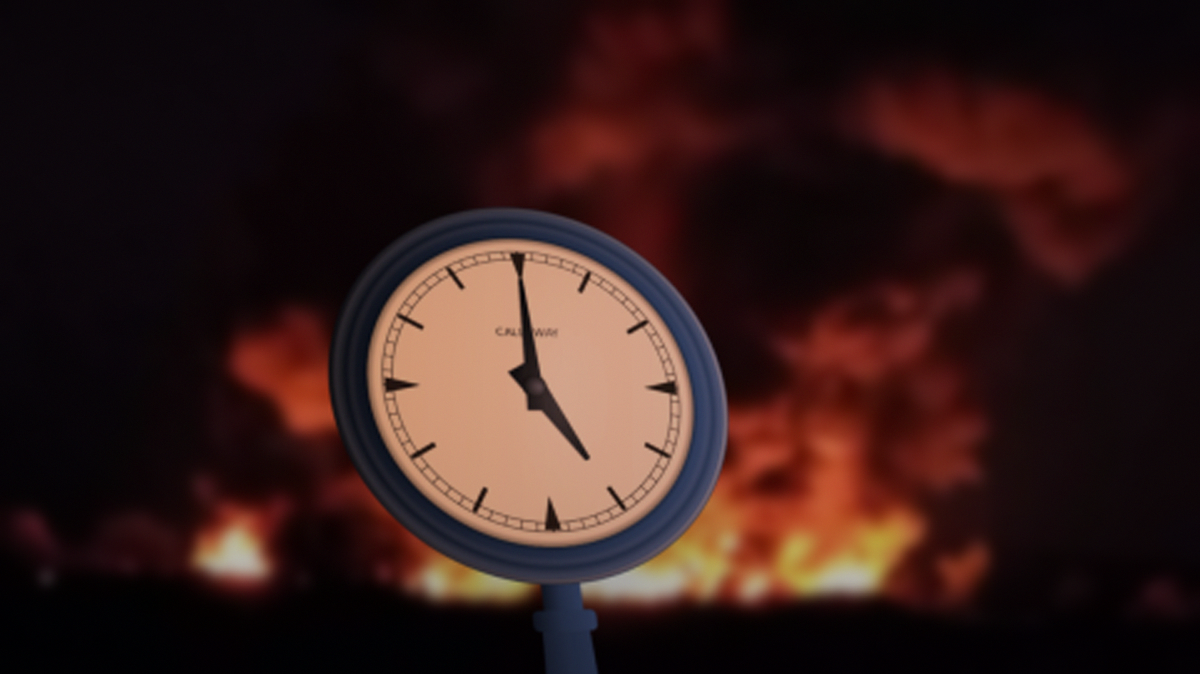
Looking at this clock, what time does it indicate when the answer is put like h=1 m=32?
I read h=5 m=0
